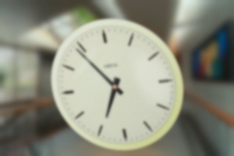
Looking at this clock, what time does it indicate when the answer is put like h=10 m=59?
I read h=6 m=54
